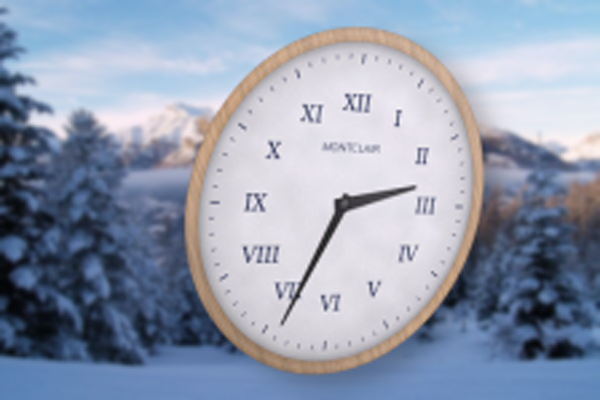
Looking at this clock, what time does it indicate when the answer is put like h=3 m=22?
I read h=2 m=34
